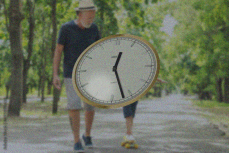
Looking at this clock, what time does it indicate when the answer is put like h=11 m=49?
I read h=12 m=27
